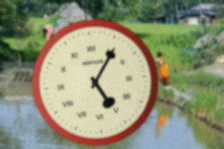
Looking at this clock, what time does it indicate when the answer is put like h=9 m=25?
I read h=5 m=6
